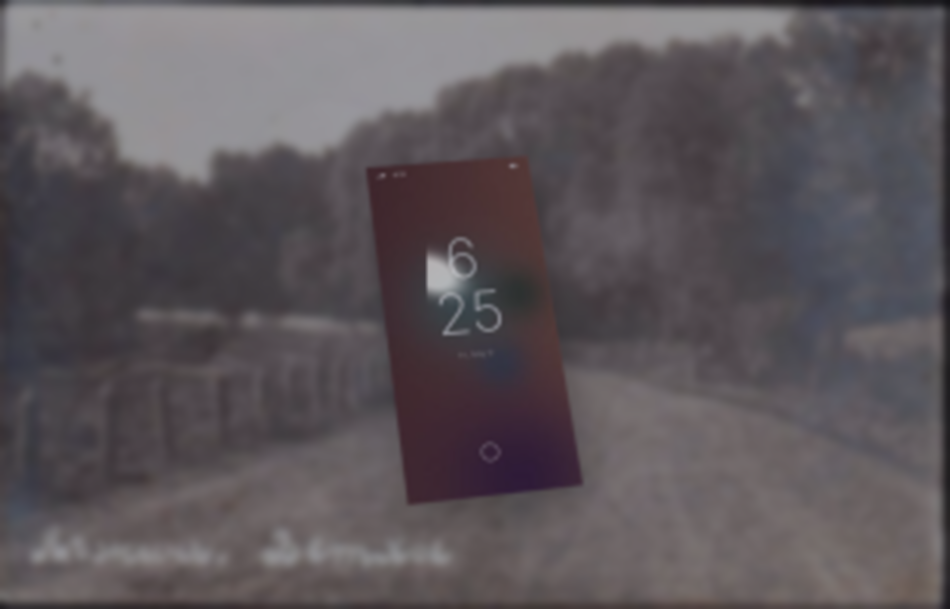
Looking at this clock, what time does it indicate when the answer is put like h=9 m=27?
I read h=6 m=25
